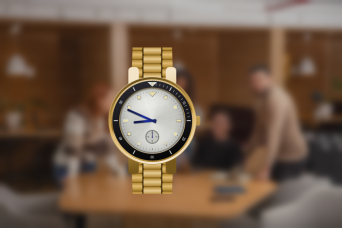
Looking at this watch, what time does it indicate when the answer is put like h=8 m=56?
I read h=8 m=49
